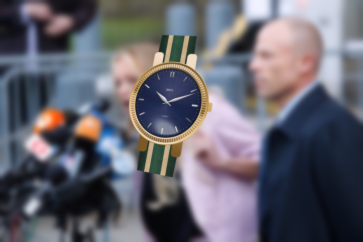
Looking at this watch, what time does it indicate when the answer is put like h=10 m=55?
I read h=10 m=11
